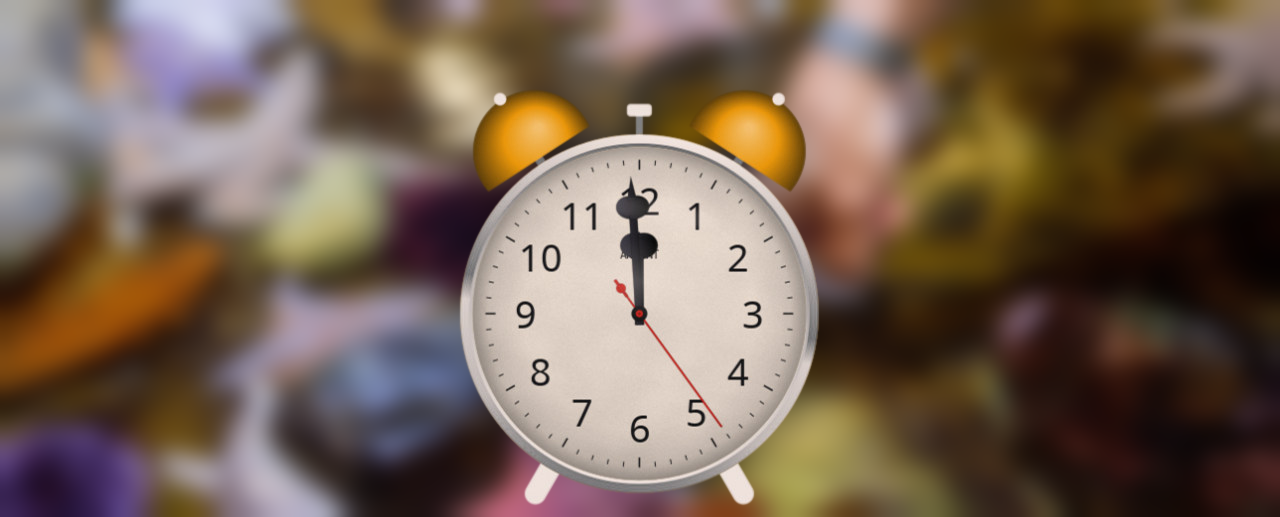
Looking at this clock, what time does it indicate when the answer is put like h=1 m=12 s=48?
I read h=11 m=59 s=24
